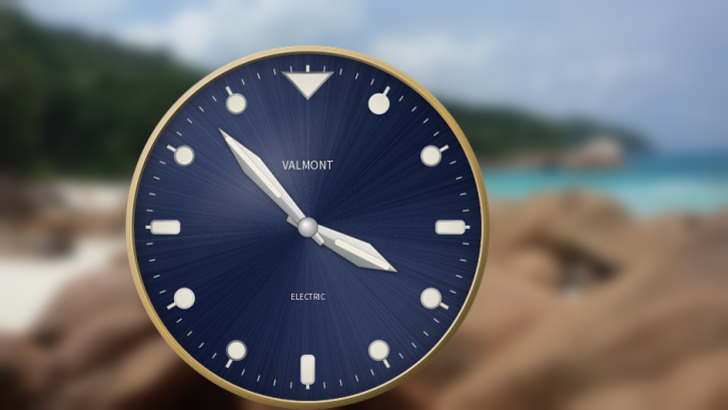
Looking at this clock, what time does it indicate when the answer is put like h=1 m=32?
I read h=3 m=53
